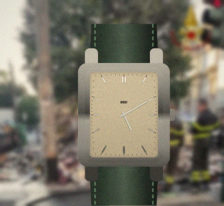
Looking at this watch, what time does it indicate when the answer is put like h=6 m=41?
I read h=5 m=10
